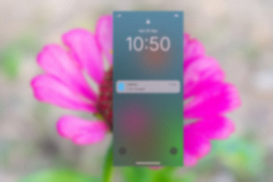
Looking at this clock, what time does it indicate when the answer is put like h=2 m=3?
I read h=10 m=50
